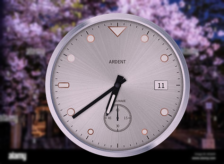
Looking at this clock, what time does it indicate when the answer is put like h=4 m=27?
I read h=6 m=39
